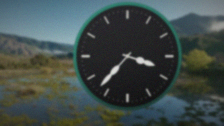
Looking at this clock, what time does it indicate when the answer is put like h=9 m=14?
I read h=3 m=37
